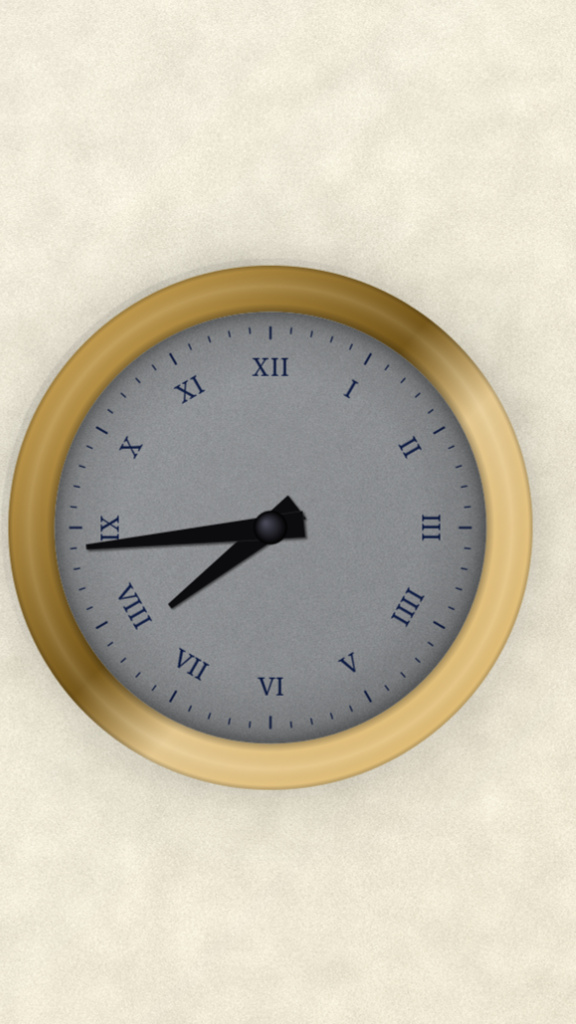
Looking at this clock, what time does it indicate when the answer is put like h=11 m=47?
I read h=7 m=44
